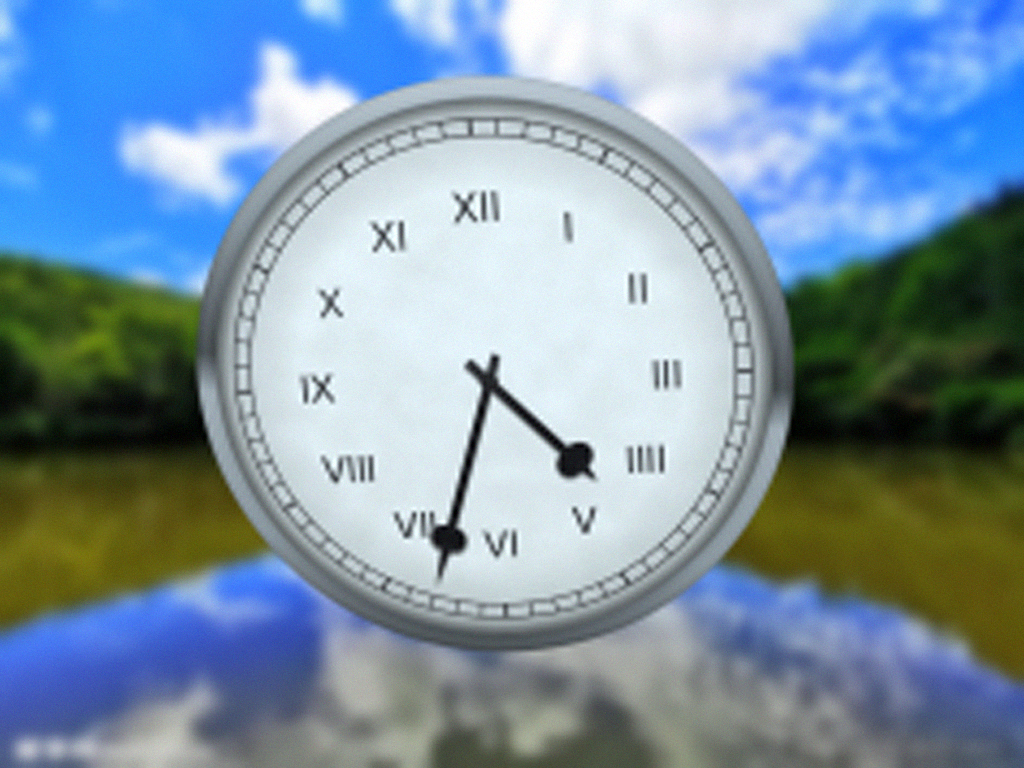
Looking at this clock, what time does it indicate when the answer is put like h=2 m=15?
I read h=4 m=33
